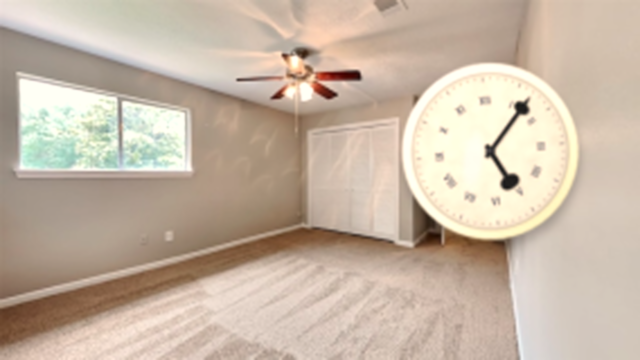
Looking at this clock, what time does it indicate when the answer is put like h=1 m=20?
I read h=5 m=7
